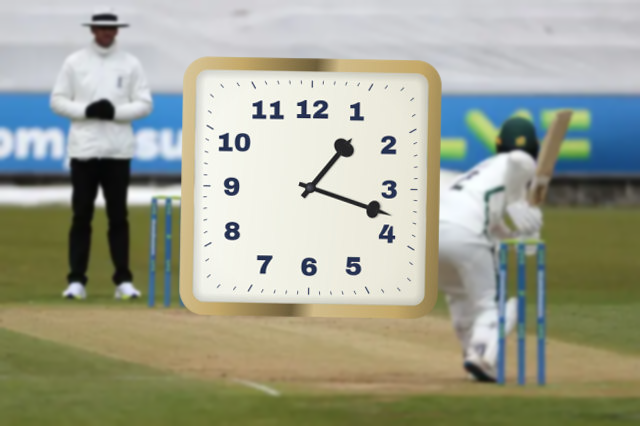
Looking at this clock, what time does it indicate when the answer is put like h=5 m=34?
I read h=1 m=18
